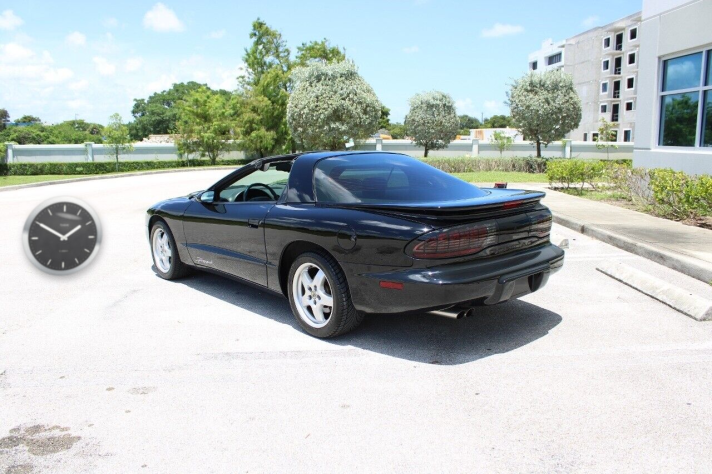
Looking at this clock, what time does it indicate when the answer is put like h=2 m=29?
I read h=1 m=50
